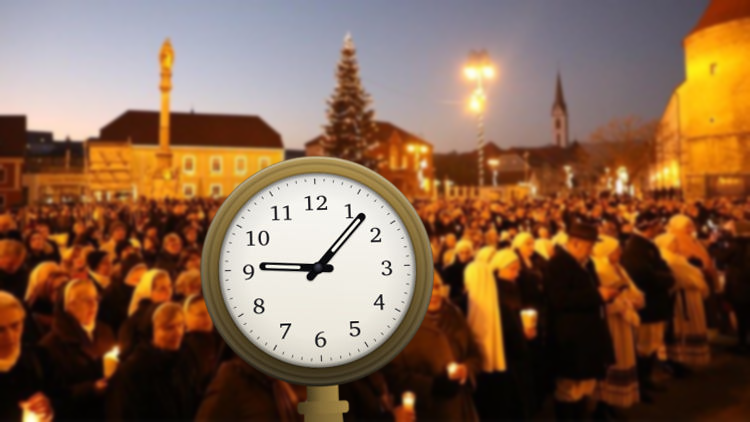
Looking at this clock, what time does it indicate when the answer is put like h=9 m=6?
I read h=9 m=7
